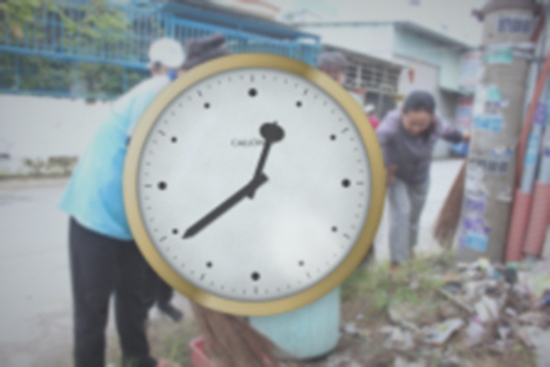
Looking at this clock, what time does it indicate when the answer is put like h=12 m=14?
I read h=12 m=39
